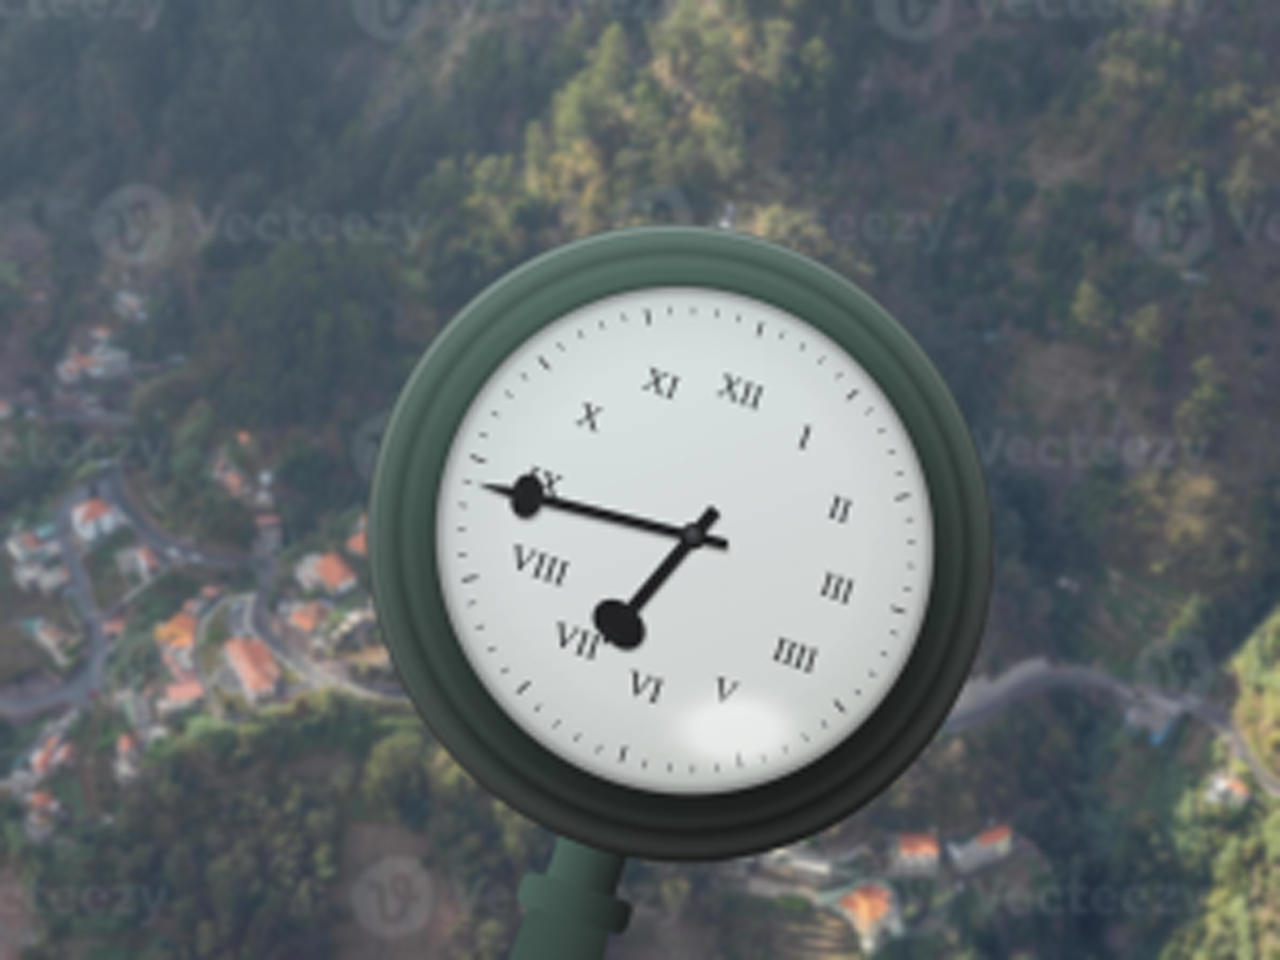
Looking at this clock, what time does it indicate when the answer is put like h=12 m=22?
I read h=6 m=44
